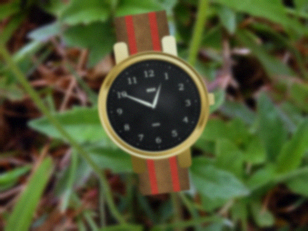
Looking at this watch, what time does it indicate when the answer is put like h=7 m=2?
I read h=12 m=50
